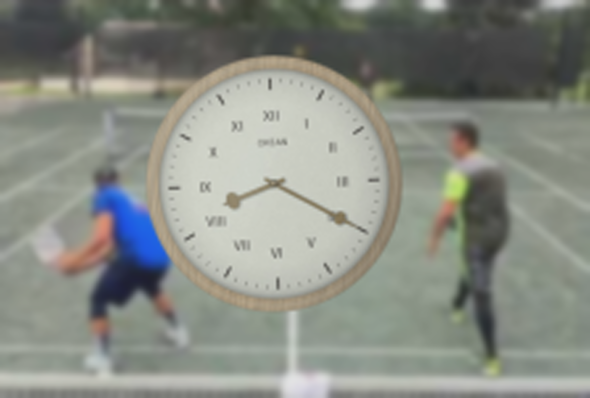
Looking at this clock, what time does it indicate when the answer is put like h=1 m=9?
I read h=8 m=20
